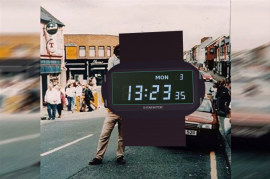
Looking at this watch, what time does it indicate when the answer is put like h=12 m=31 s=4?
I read h=13 m=23 s=35
